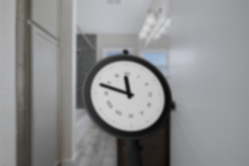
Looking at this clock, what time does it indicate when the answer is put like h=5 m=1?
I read h=11 m=48
